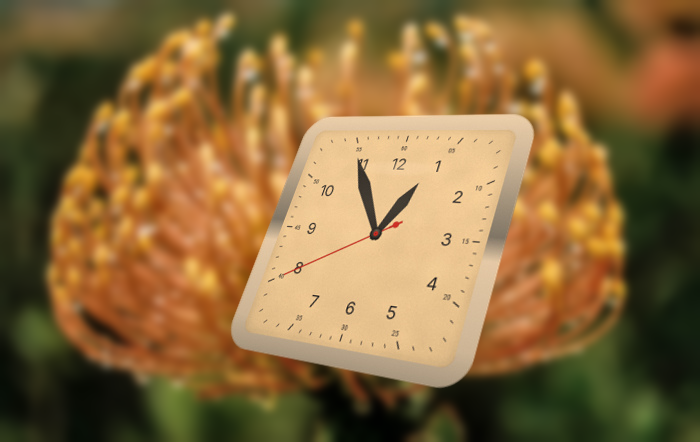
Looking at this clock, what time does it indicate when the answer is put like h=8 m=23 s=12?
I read h=12 m=54 s=40
